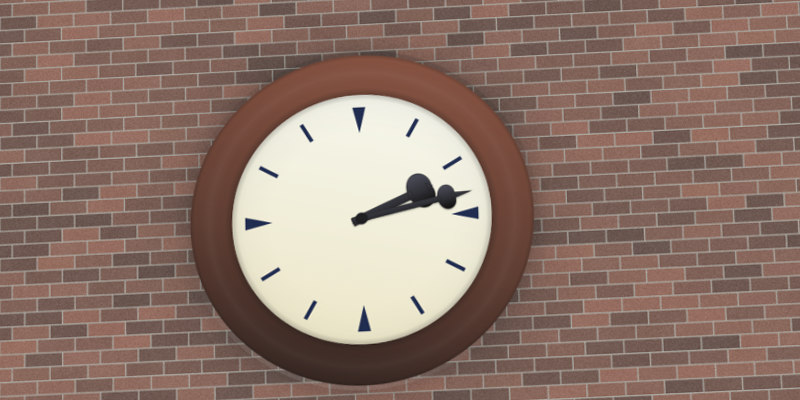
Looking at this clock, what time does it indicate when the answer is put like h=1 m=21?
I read h=2 m=13
